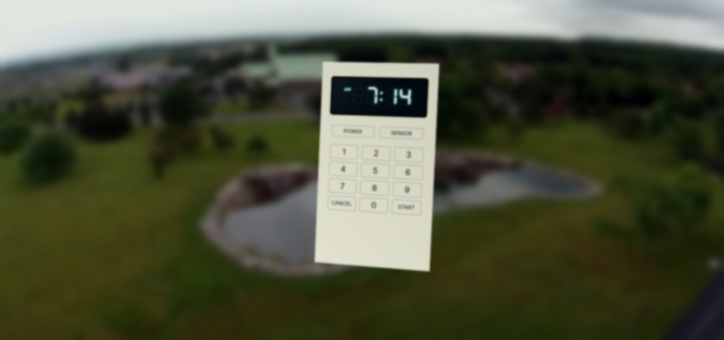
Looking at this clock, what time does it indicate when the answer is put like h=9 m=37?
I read h=7 m=14
